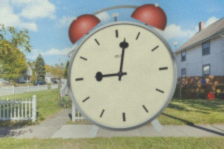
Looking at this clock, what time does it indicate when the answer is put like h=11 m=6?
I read h=9 m=2
